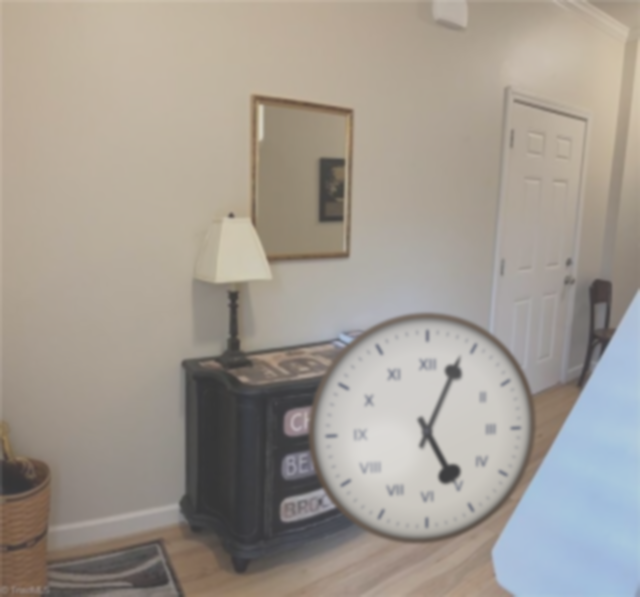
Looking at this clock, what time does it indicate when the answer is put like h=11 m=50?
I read h=5 m=4
